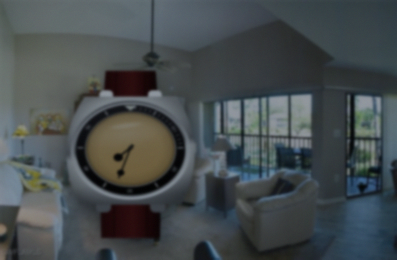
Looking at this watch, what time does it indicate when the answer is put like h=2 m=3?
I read h=7 m=33
